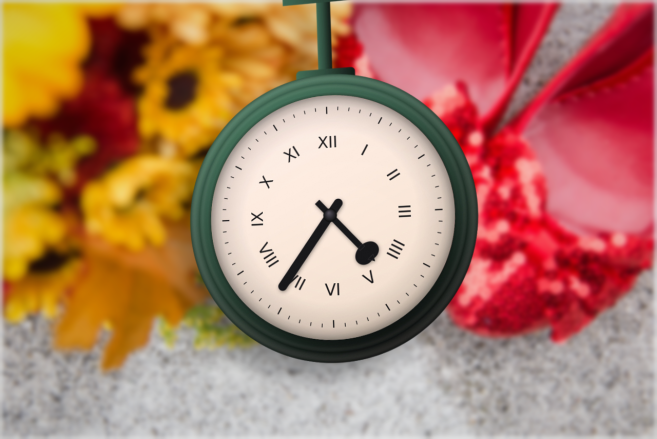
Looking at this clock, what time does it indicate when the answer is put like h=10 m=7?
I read h=4 m=36
